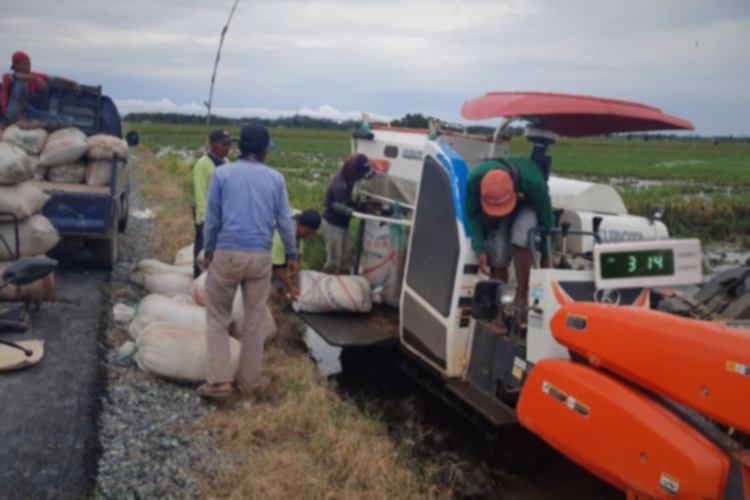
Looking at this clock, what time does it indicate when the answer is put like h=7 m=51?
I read h=3 m=14
